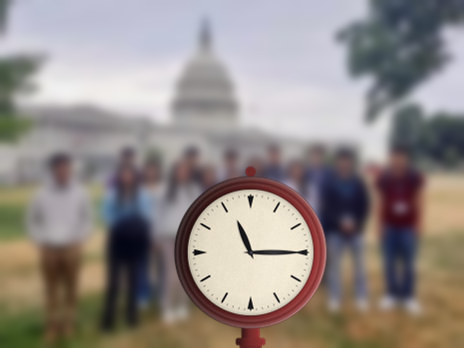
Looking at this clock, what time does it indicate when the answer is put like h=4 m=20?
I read h=11 m=15
